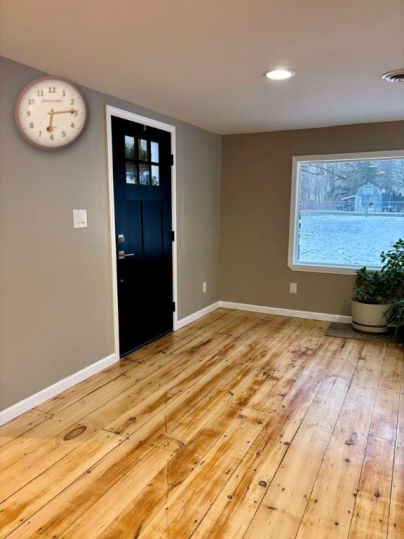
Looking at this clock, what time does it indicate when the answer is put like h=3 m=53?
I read h=6 m=14
